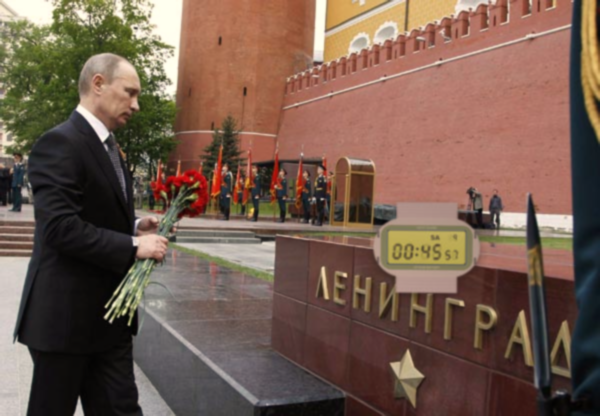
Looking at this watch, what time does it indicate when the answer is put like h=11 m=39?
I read h=0 m=45
